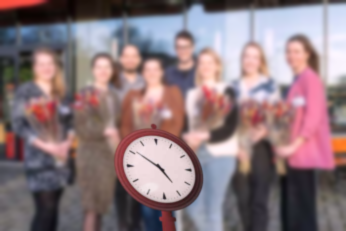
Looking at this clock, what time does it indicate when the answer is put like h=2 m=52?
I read h=4 m=51
